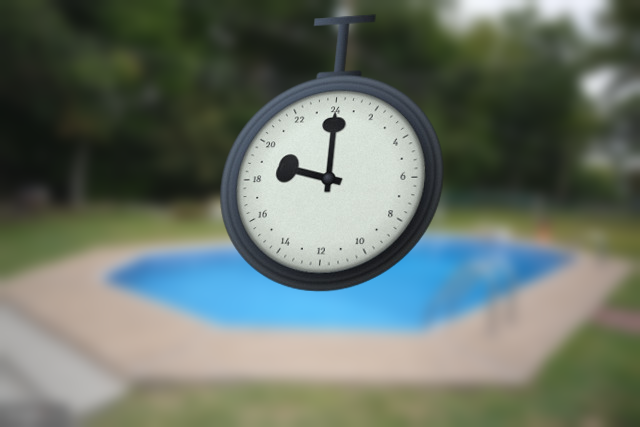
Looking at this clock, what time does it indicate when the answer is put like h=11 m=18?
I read h=19 m=0
